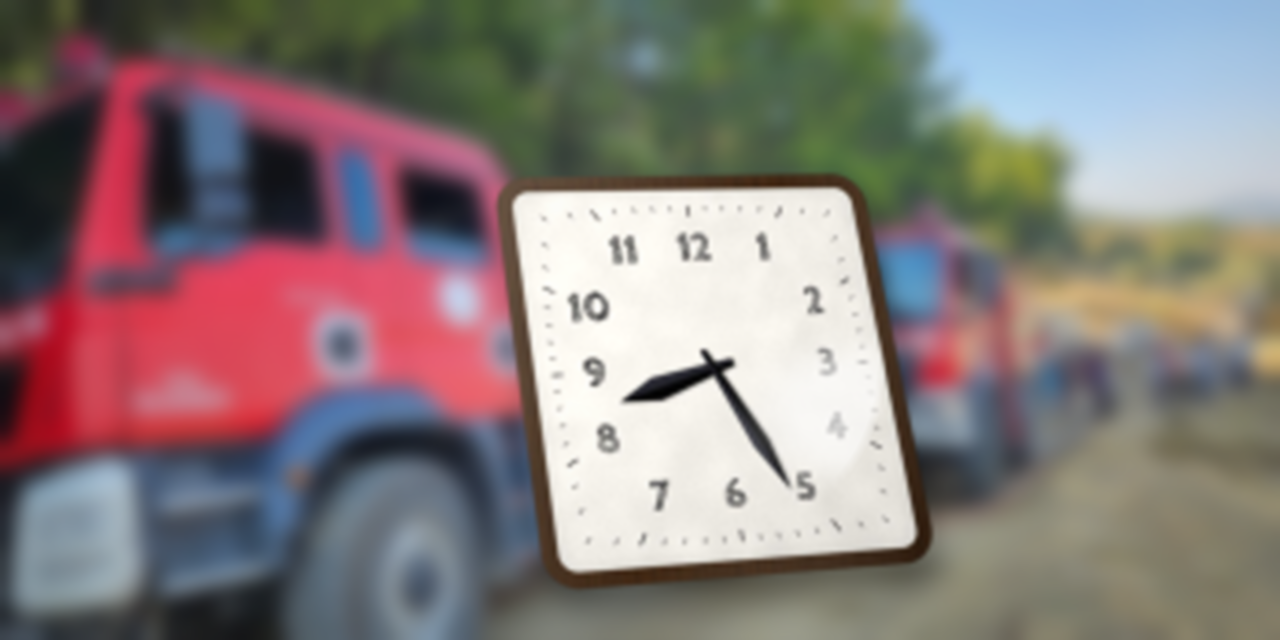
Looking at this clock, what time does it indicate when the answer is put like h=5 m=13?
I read h=8 m=26
